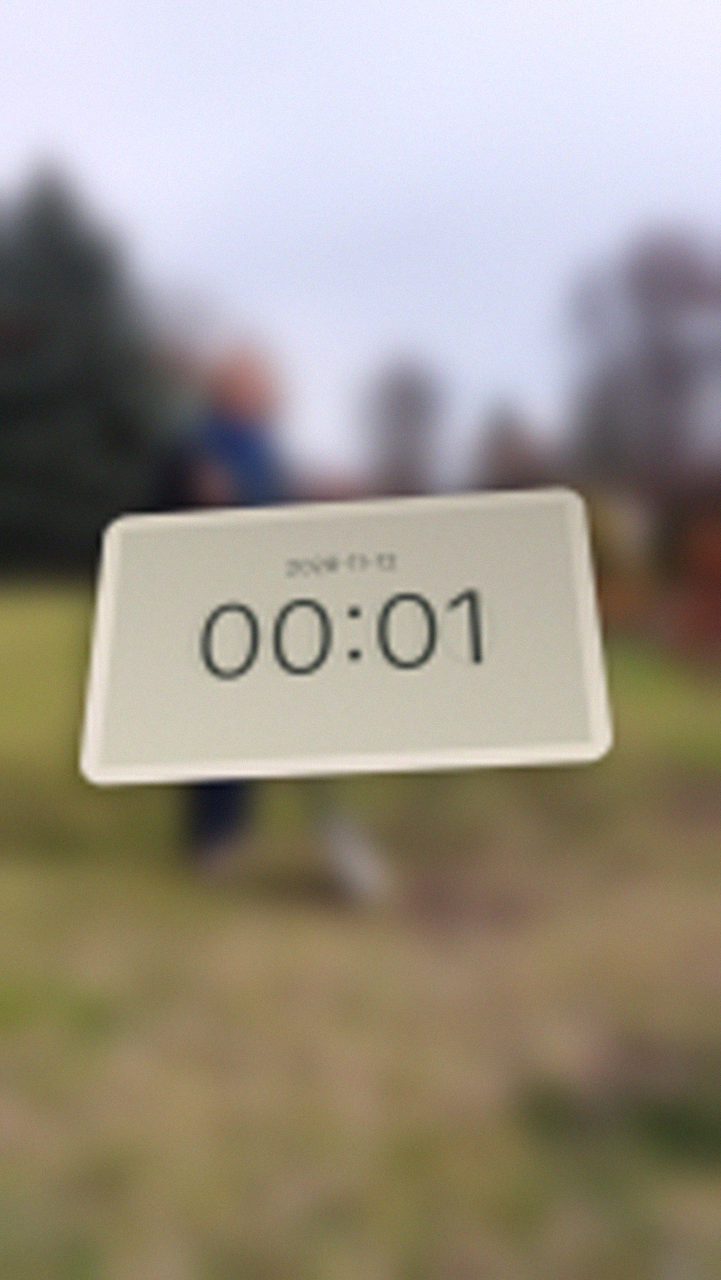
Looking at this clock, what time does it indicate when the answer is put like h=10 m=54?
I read h=0 m=1
